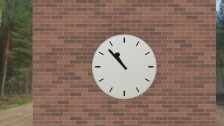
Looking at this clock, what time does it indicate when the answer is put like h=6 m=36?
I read h=10 m=53
